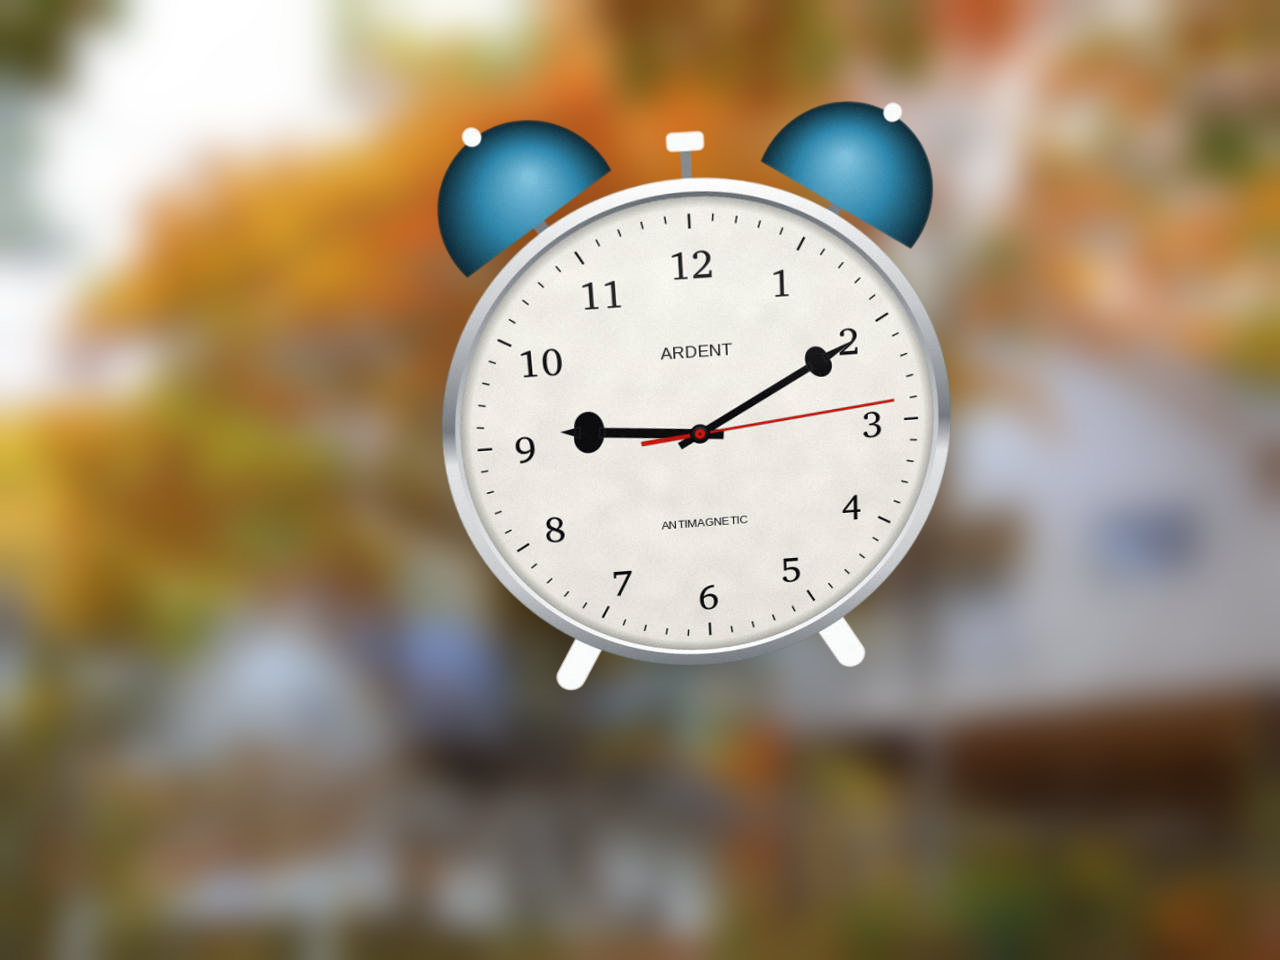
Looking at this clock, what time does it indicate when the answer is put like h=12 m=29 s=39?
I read h=9 m=10 s=14
